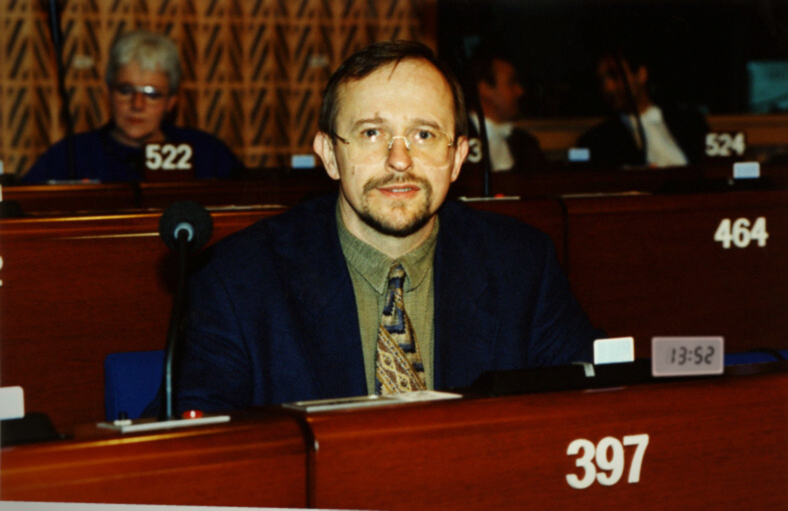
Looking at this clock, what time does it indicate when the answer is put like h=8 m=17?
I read h=13 m=52
